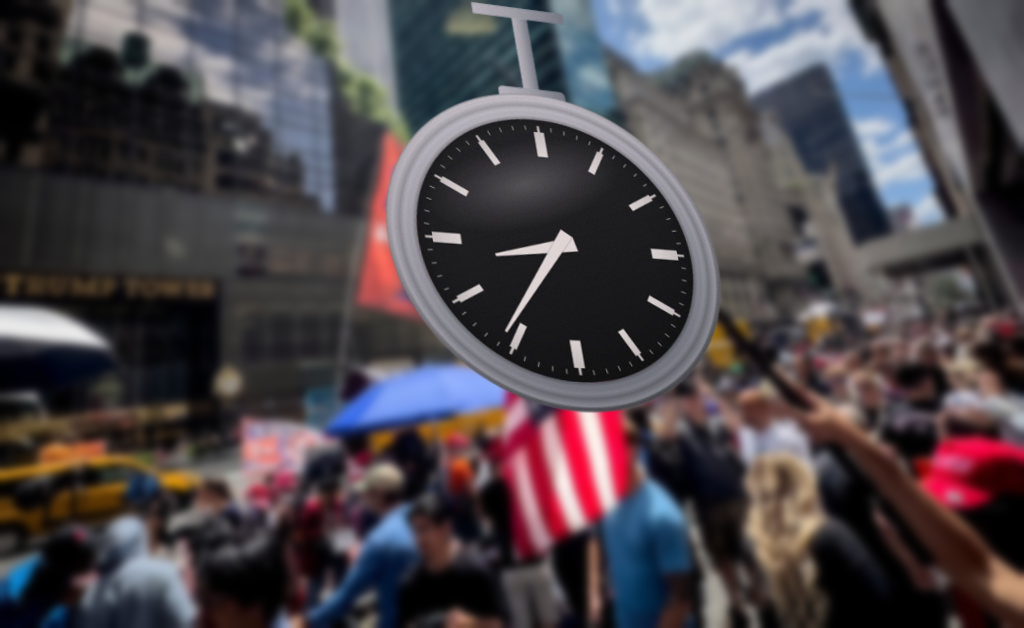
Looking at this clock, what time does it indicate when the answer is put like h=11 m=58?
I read h=8 m=36
